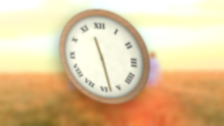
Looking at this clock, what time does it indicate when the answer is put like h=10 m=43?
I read h=11 m=28
